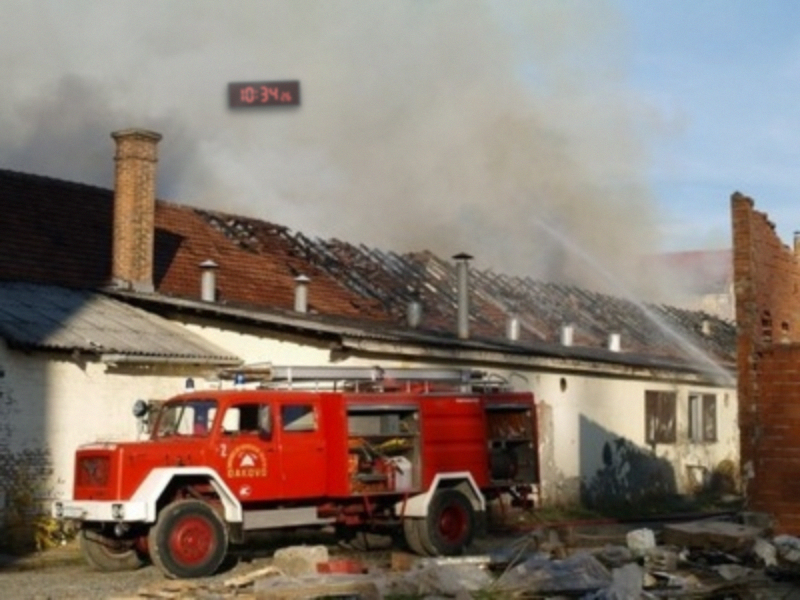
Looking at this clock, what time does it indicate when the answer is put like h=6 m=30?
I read h=10 m=34
